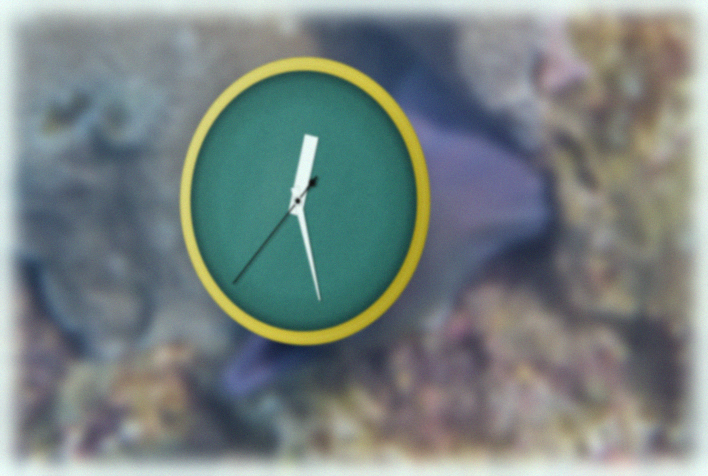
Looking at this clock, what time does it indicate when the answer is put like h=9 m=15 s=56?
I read h=12 m=27 s=37
